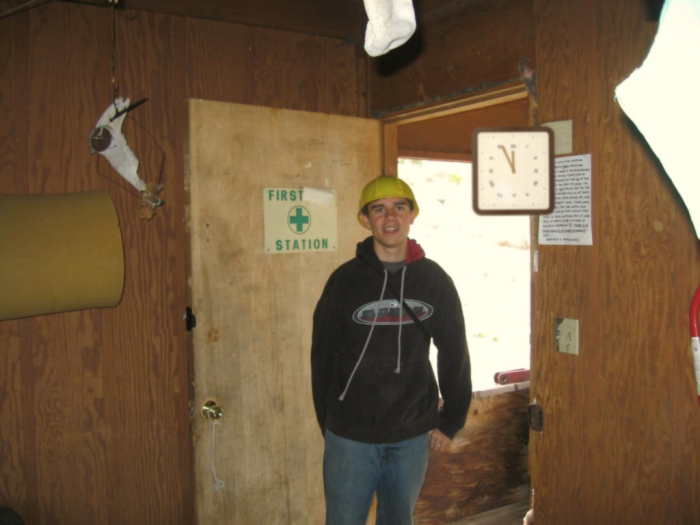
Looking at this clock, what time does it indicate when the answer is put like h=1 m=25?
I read h=11 m=56
